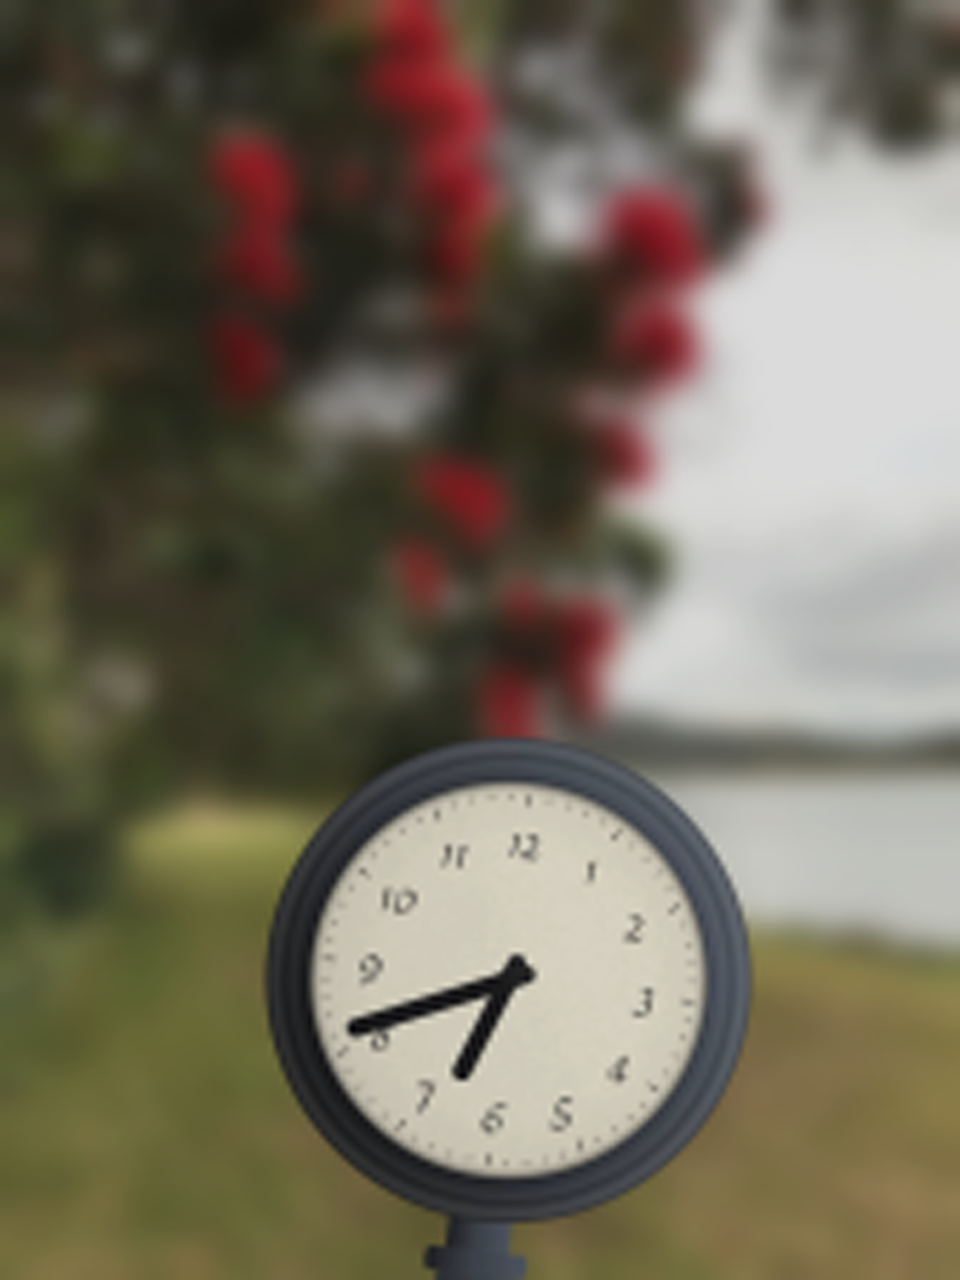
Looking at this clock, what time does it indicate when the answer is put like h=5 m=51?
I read h=6 m=41
